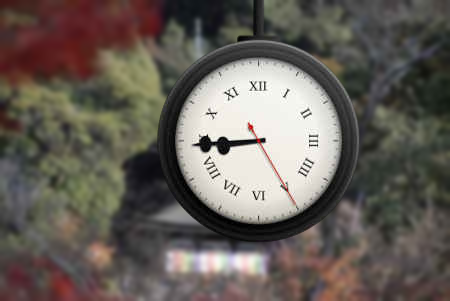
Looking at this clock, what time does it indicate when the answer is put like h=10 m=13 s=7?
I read h=8 m=44 s=25
